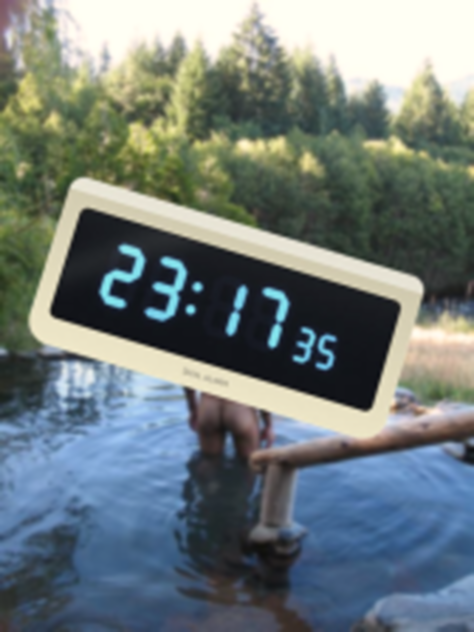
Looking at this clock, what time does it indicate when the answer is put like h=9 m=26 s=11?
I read h=23 m=17 s=35
